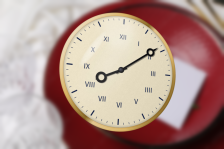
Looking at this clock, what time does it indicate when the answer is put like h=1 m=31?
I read h=8 m=9
